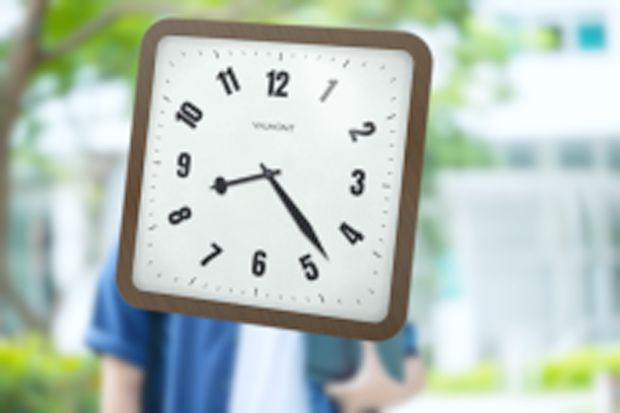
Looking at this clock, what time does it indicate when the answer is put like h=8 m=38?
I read h=8 m=23
